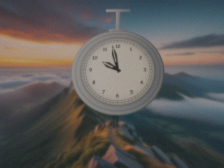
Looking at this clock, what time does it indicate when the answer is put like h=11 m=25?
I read h=9 m=58
